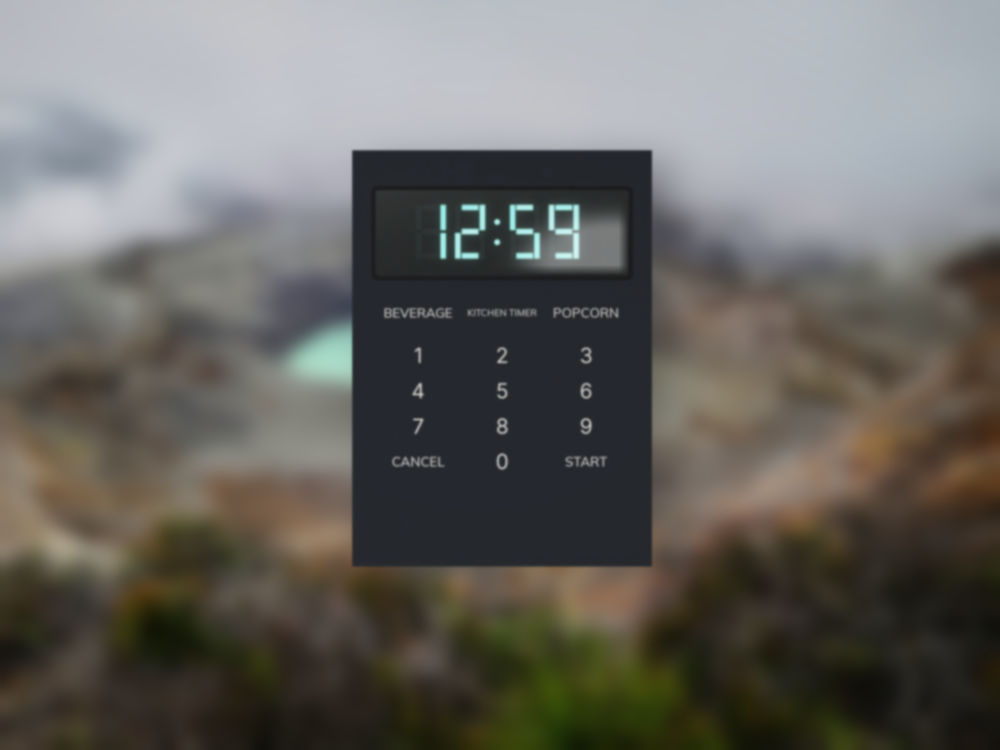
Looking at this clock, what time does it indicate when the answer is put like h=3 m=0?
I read h=12 m=59
